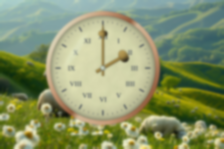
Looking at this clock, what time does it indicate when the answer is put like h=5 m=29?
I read h=2 m=0
